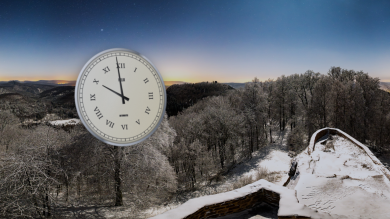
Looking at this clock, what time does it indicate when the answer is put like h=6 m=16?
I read h=9 m=59
